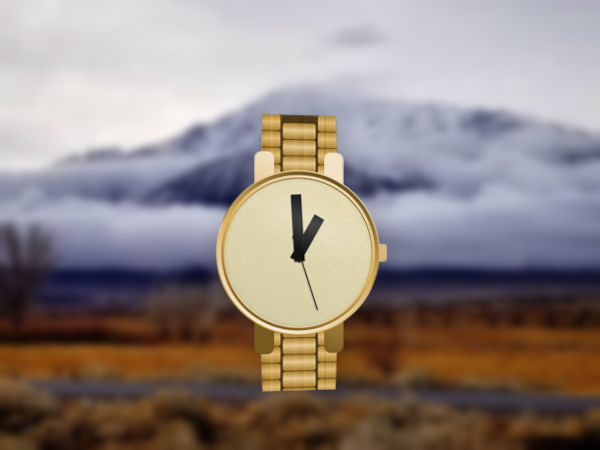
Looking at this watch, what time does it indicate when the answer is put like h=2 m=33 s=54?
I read h=12 m=59 s=27
